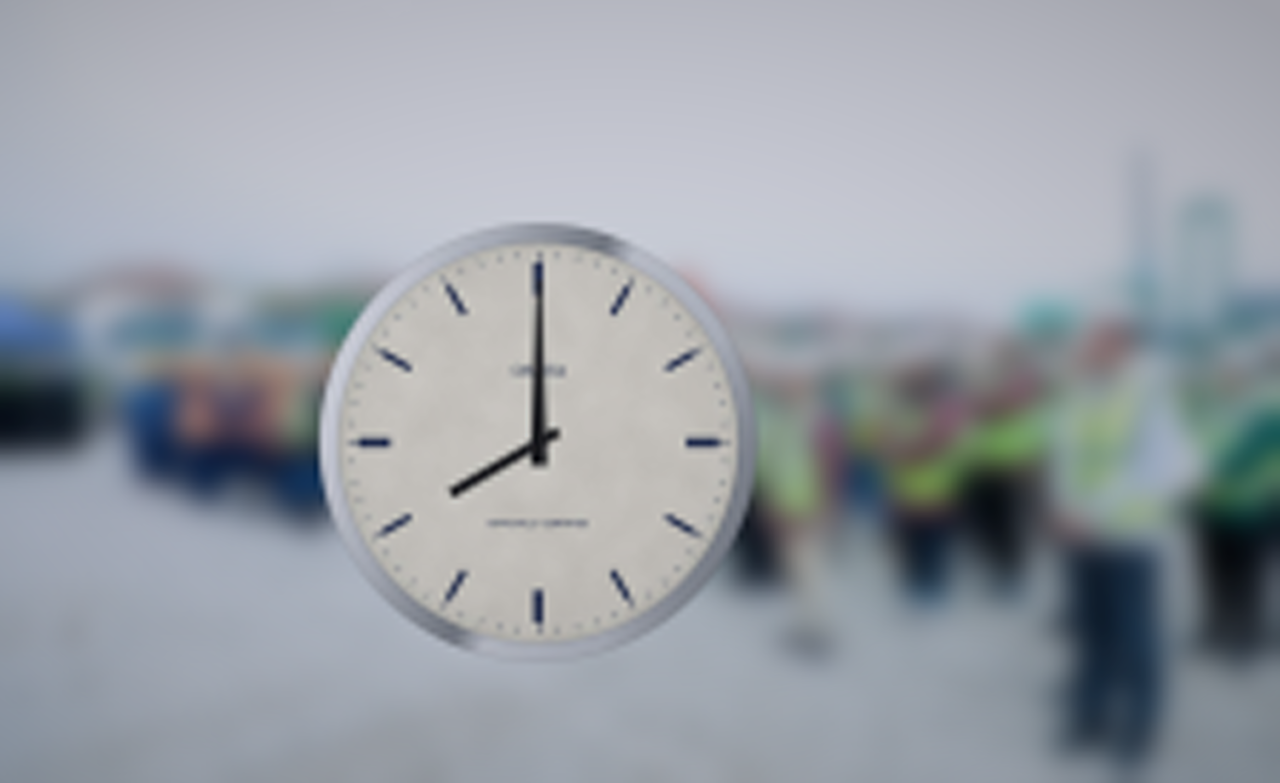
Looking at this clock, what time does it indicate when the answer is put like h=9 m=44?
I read h=8 m=0
